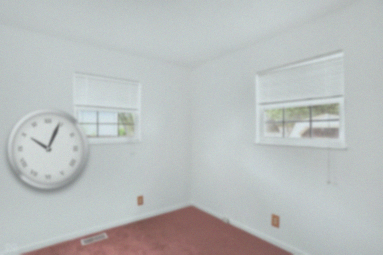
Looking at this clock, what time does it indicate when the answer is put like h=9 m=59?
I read h=10 m=4
